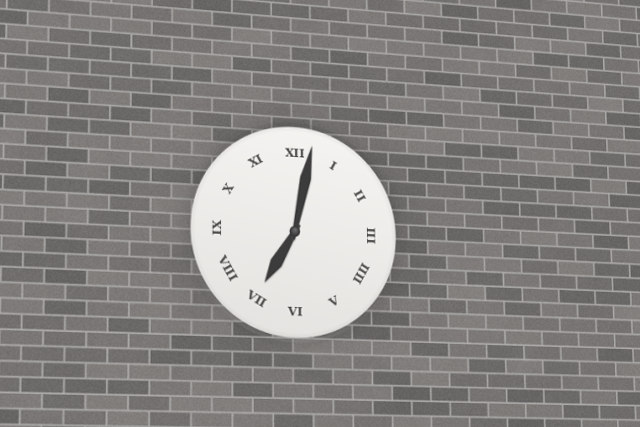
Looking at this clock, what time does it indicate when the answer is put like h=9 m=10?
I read h=7 m=2
